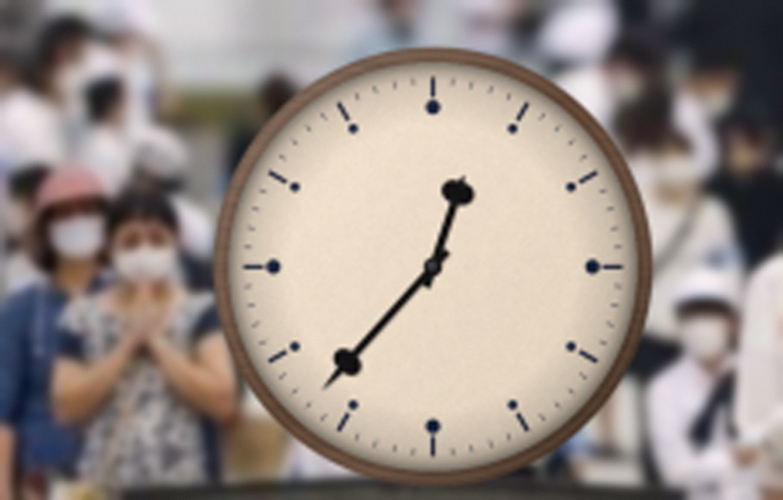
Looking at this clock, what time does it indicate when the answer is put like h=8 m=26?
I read h=12 m=37
